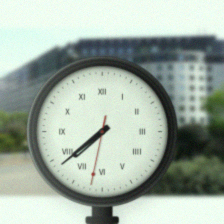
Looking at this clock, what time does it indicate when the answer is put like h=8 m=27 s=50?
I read h=7 m=38 s=32
